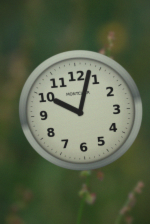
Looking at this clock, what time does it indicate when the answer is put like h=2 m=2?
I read h=10 m=3
